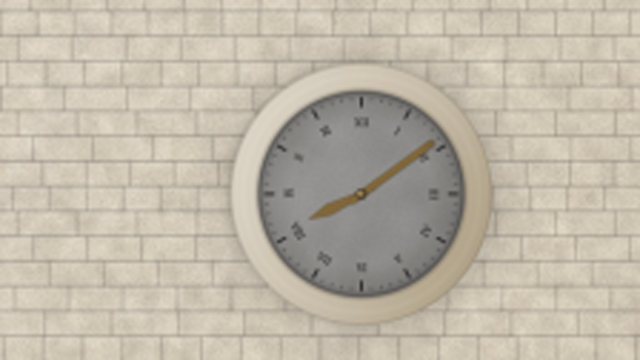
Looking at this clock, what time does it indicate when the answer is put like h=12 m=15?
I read h=8 m=9
